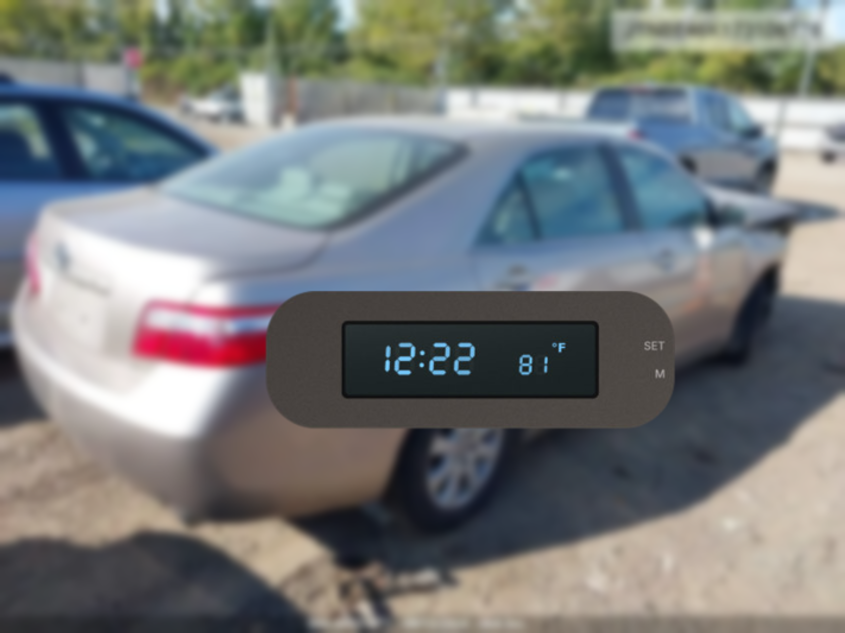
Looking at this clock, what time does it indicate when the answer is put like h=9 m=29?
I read h=12 m=22
